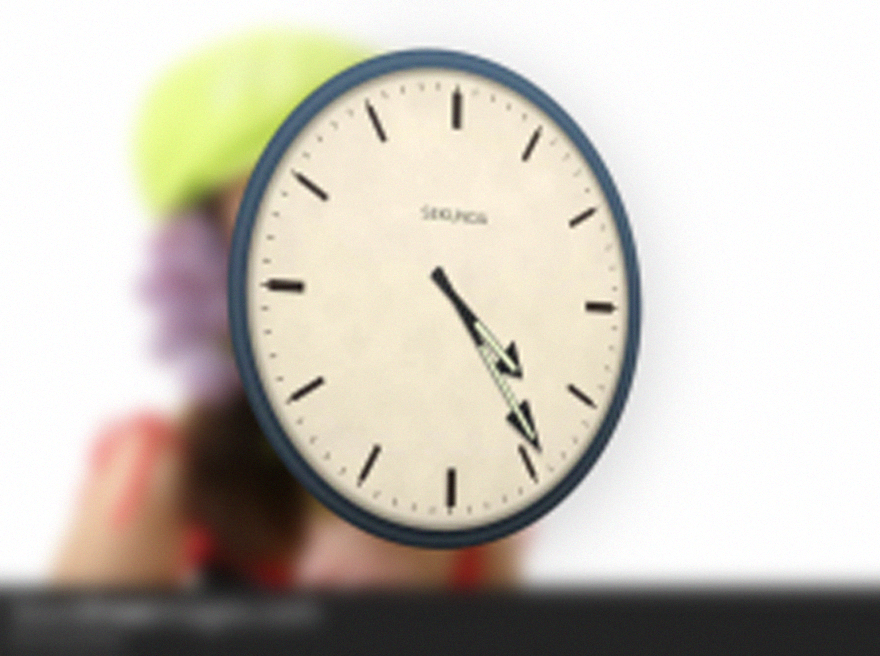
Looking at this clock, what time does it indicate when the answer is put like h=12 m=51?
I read h=4 m=24
